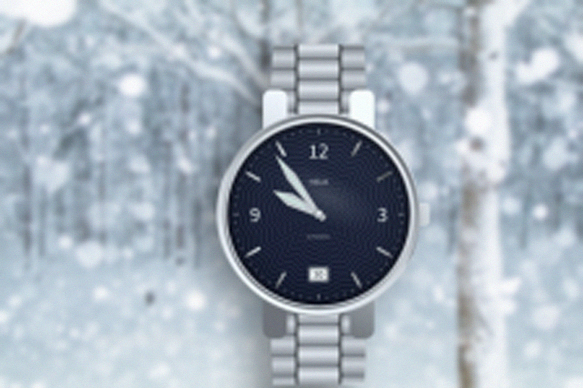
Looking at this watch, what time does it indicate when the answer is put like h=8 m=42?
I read h=9 m=54
